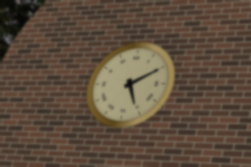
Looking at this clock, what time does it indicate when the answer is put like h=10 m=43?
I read h=5 m=10
